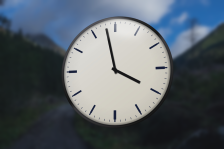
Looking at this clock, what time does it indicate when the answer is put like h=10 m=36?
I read h=3 m=58
